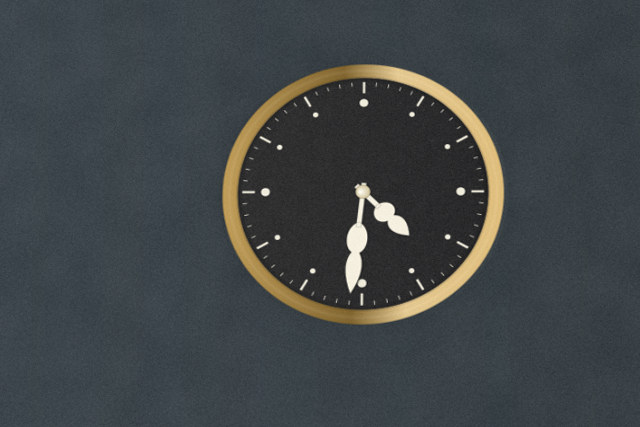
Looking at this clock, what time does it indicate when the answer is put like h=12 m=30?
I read h=4 m=31
